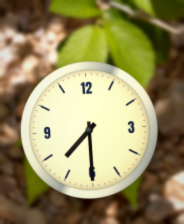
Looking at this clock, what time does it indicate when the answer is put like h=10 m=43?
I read h=7 m=30
